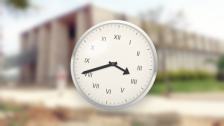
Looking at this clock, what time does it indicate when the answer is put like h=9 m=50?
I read h=3 m=41
